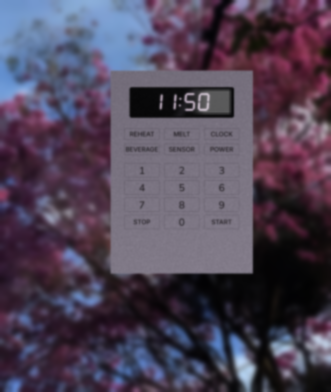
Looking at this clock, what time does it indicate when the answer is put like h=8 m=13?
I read h=11 m=50
